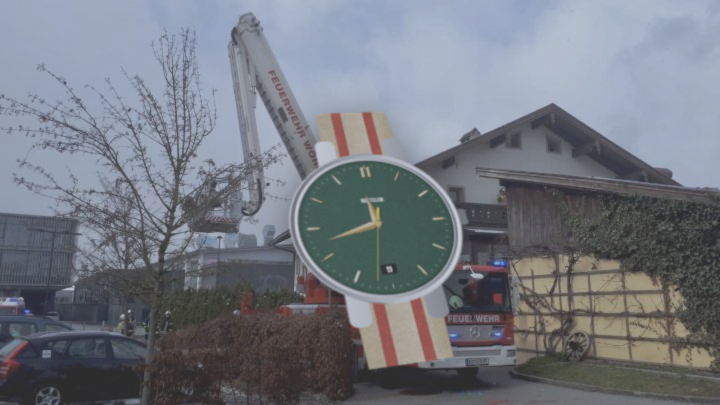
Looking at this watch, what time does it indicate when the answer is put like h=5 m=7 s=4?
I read h=11 m=42 s=32
